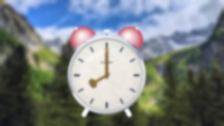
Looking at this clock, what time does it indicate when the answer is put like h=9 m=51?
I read h=8 m=0
